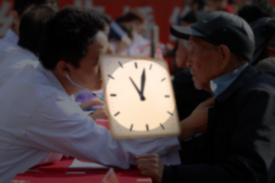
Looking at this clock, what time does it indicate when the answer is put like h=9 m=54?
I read h=11 m=3
